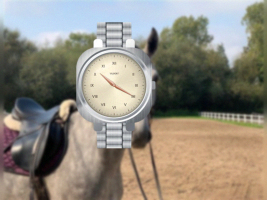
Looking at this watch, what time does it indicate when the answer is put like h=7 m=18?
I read h=10 m=20
